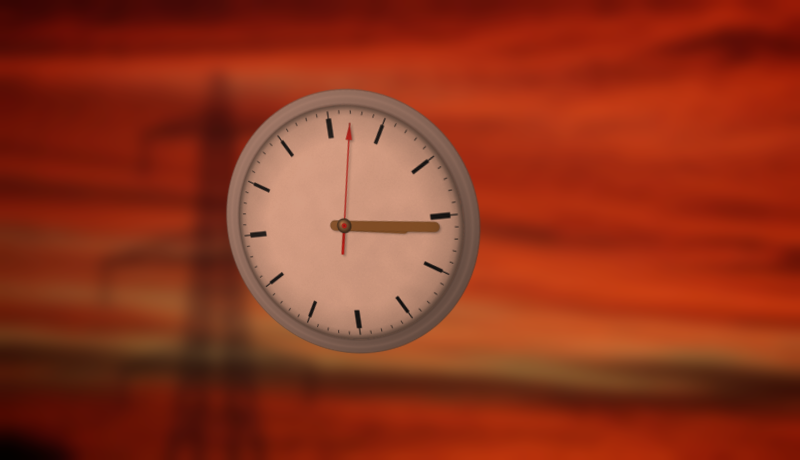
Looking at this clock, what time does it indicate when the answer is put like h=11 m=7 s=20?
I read h=3 m=16 s=2
